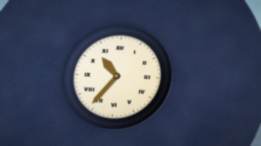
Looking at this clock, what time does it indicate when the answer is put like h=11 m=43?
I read h=10 m=36
